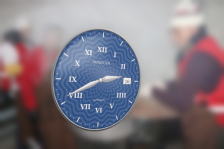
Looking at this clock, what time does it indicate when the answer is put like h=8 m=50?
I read h=2 m=41
